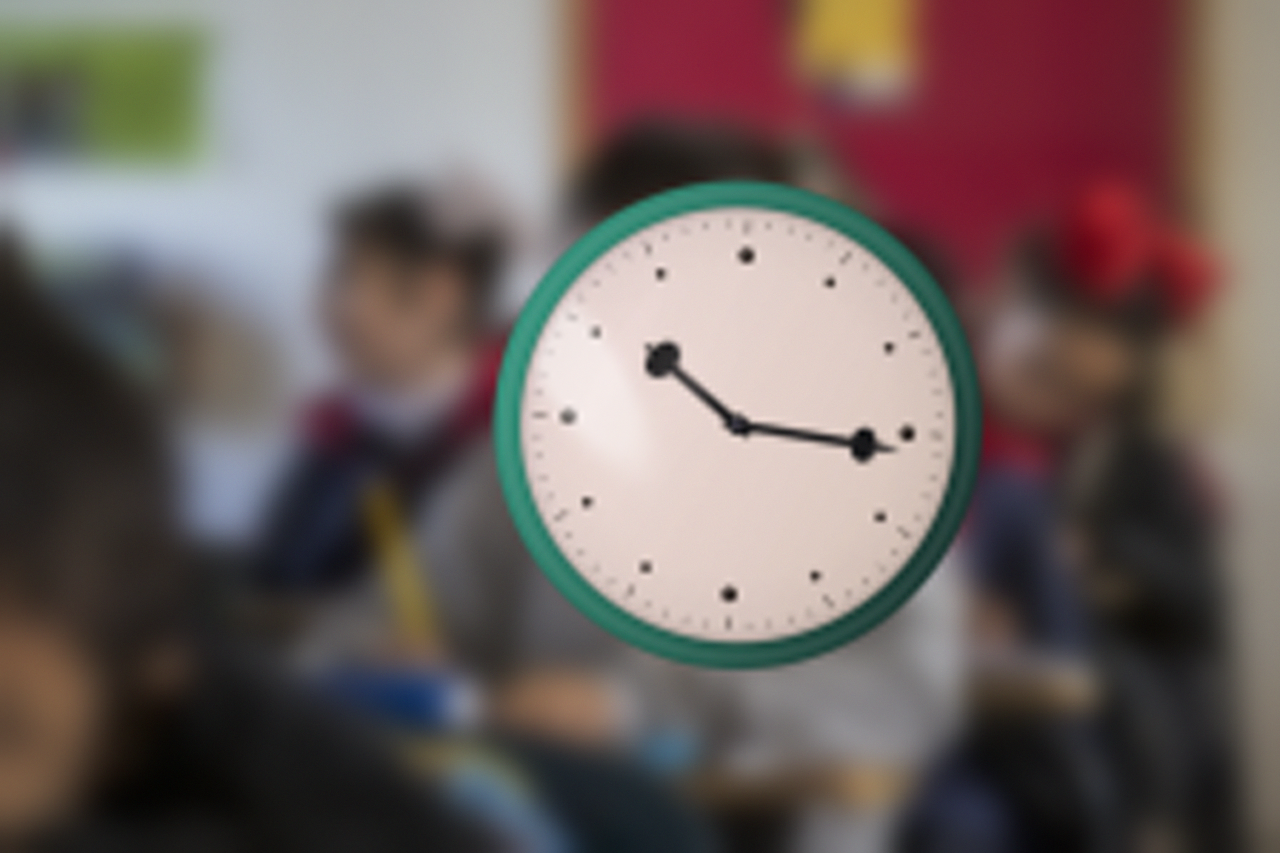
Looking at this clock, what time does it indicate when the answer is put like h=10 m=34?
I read h=10 m=16
